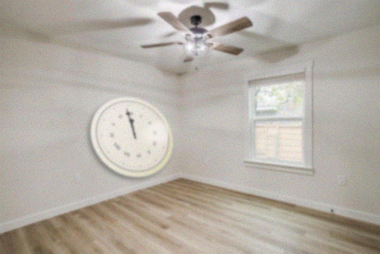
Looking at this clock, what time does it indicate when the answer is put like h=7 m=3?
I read h=11 m=59
